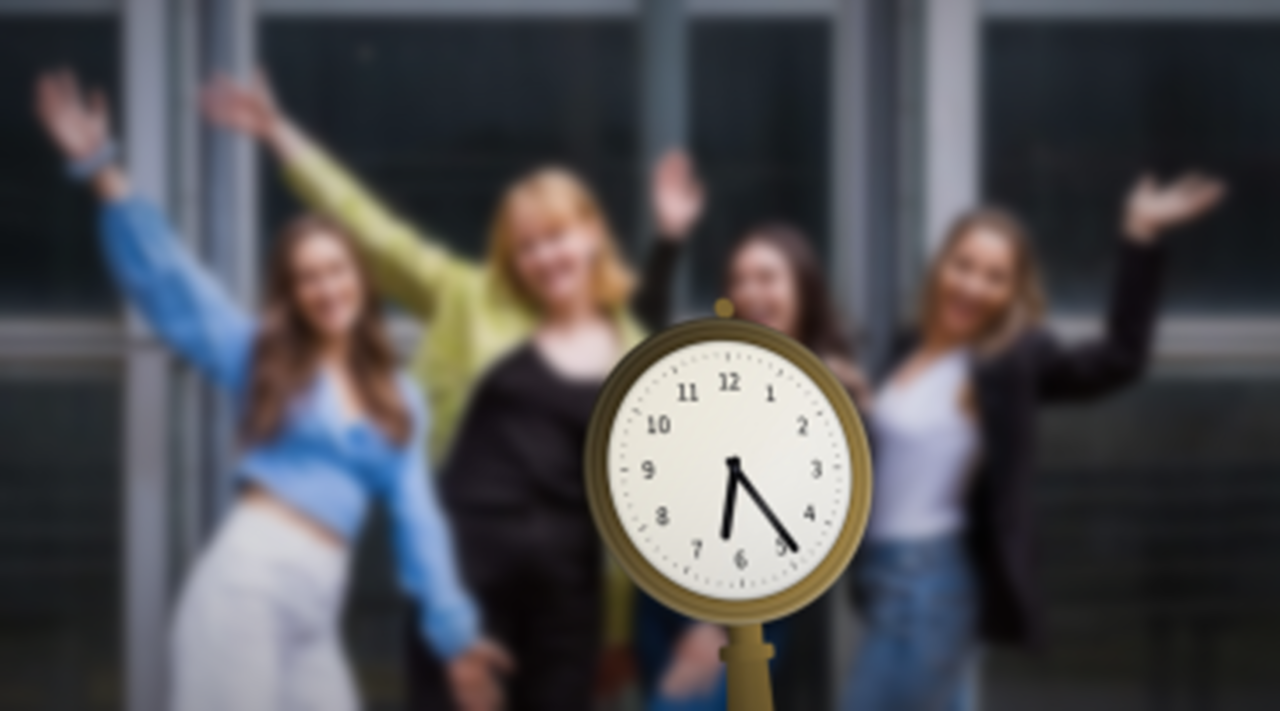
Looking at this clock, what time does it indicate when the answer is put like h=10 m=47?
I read h=6 m=24
